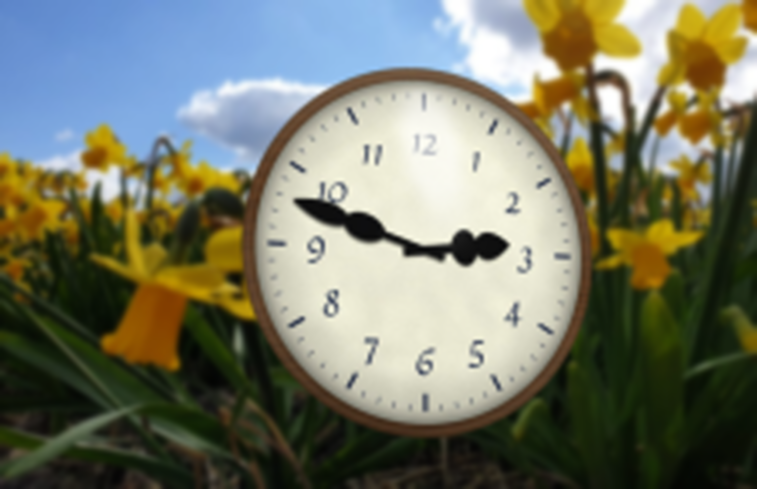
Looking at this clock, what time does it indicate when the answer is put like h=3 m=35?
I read h=2 m=48
